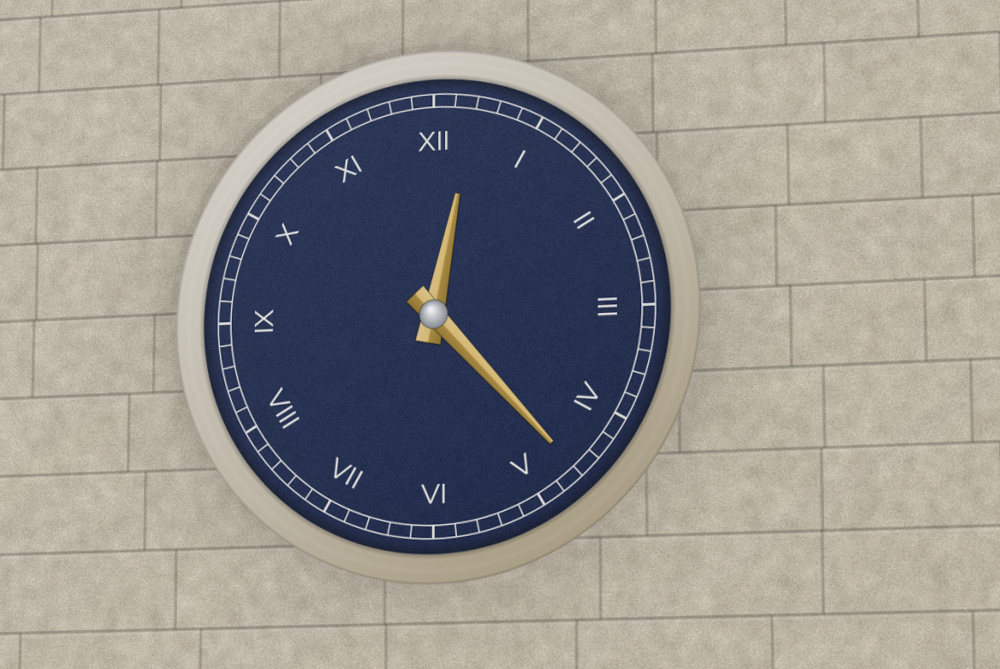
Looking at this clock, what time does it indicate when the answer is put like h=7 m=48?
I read h=12 m=23
